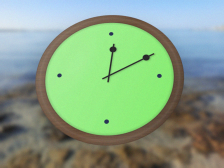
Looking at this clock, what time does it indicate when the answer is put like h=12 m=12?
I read h=12 m=10
